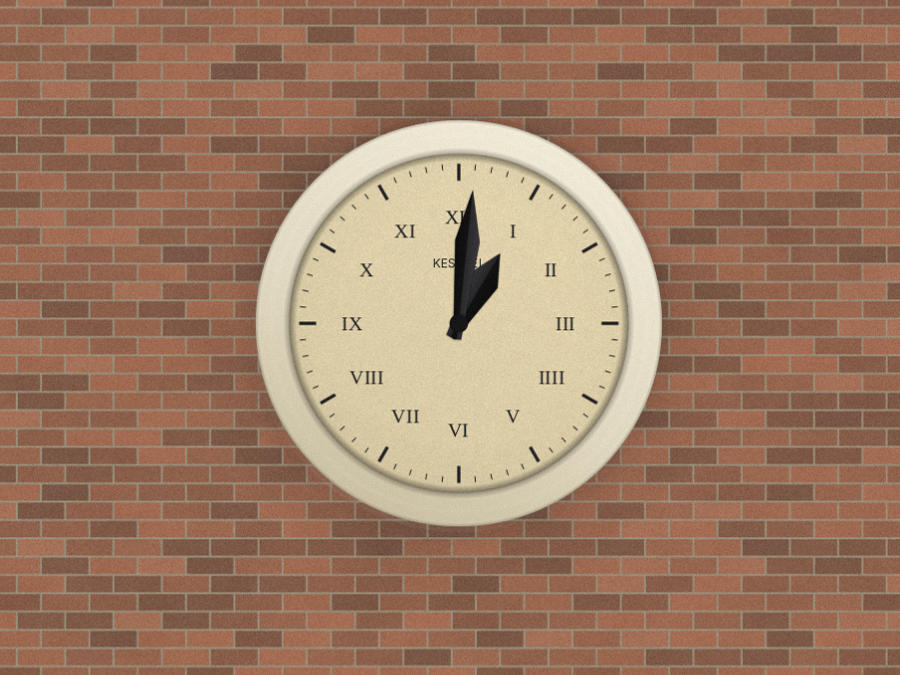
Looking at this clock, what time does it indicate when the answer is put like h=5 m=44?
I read h=1 m=1
